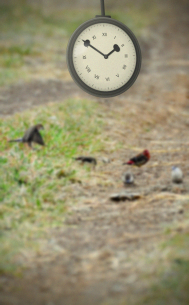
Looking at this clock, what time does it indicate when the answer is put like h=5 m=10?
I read h=1 m=51
